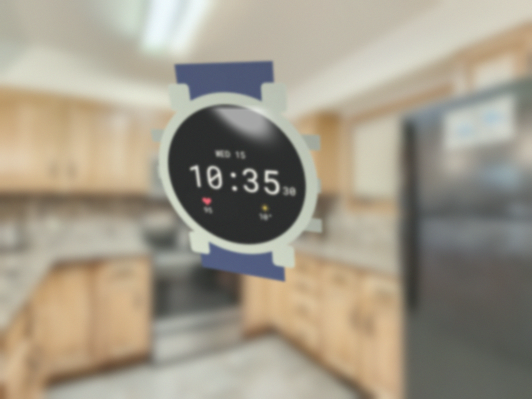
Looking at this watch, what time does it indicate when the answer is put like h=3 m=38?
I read h=10 m=35
